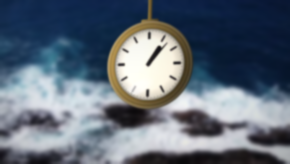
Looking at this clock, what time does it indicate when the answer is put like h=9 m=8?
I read h=1 m=7
